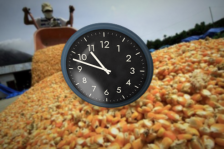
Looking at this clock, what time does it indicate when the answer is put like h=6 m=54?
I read h=10 m=48
